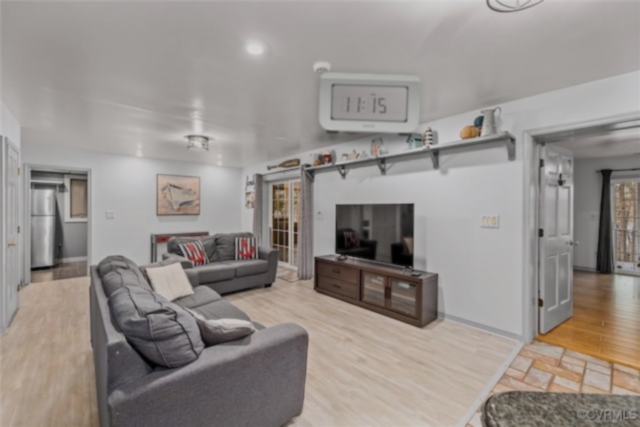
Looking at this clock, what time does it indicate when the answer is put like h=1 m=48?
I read h=11 m=15
